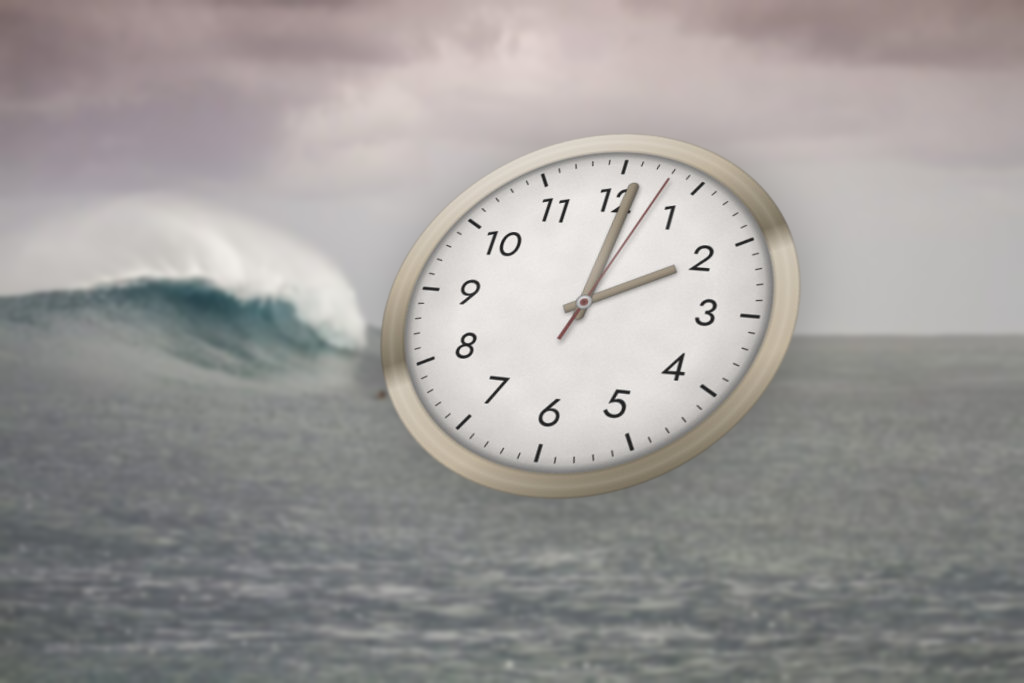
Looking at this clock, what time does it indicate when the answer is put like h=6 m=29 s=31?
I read h=2 m=1 s=3
